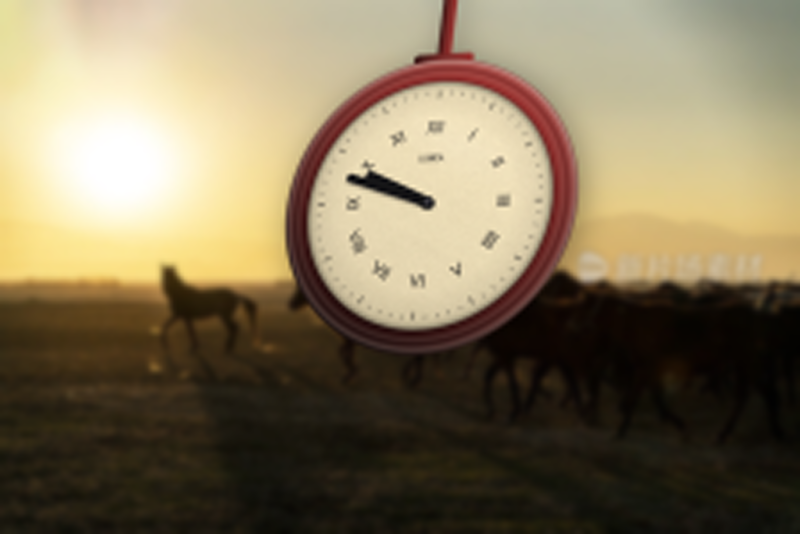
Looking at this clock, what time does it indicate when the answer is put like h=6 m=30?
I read h=9 m=48
